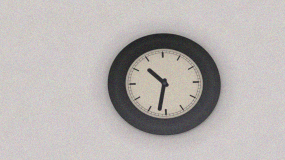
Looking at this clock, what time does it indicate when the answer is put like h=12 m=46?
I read h=10 m=32
